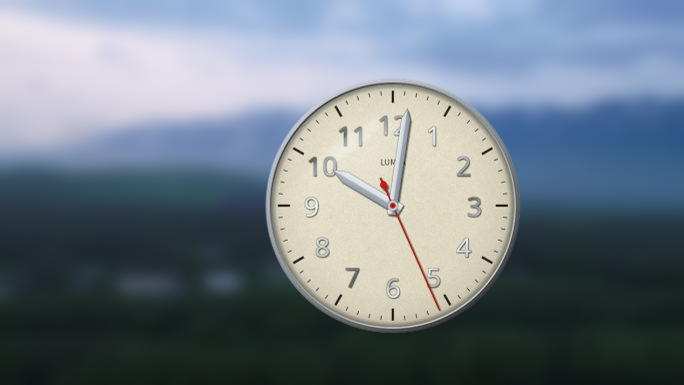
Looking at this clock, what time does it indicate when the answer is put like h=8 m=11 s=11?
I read h=10 m=1 s=26
